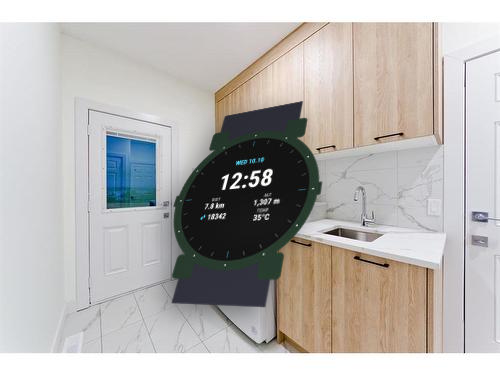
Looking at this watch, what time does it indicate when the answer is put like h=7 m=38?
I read h=12 m=58
